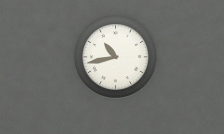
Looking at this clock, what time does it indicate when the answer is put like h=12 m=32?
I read h=10 m=43
